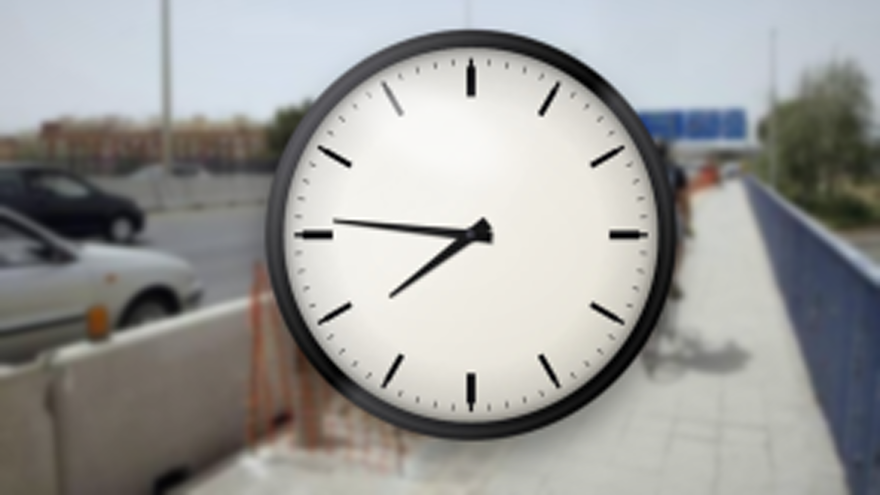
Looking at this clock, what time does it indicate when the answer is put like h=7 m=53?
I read h=7 m=46
